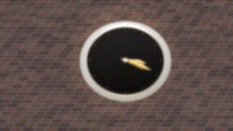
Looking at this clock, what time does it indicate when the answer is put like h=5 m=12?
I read h=3 m=19
